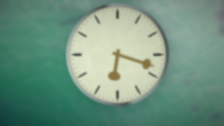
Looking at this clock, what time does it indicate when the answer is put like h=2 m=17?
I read h=6 m=18
